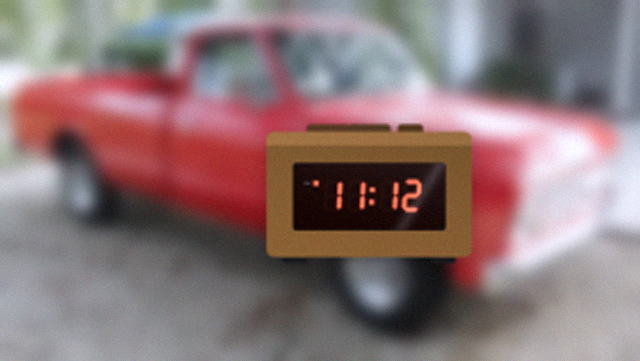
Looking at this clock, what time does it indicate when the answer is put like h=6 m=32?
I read h=11 m=12
